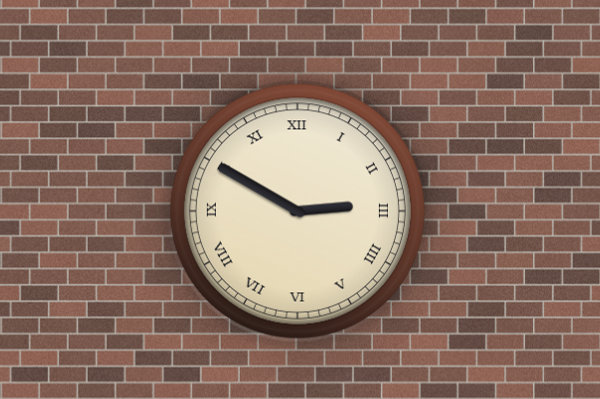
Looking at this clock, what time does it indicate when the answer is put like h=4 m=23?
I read h=2 m=50
